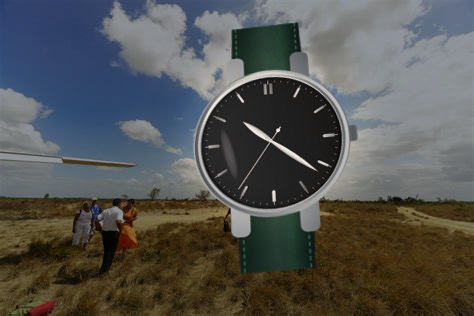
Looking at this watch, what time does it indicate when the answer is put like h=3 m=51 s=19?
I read h=10 m=21 s=36
